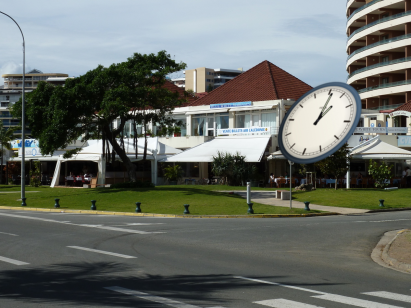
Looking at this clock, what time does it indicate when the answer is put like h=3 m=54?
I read h=1 m=1
